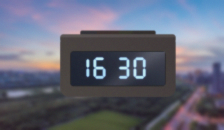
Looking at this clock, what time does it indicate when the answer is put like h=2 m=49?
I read h=16 m=30
